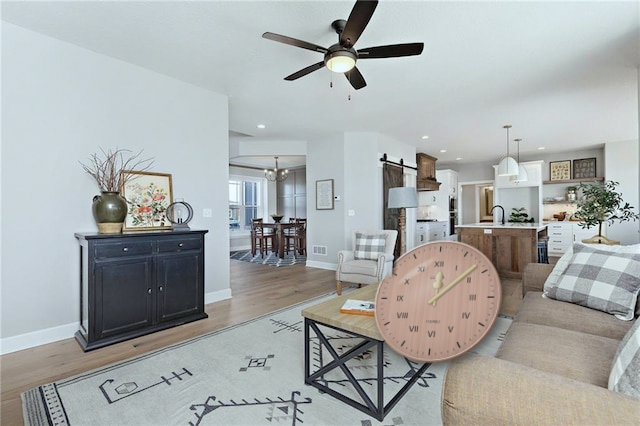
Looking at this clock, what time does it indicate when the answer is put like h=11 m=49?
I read h=12 m=8
